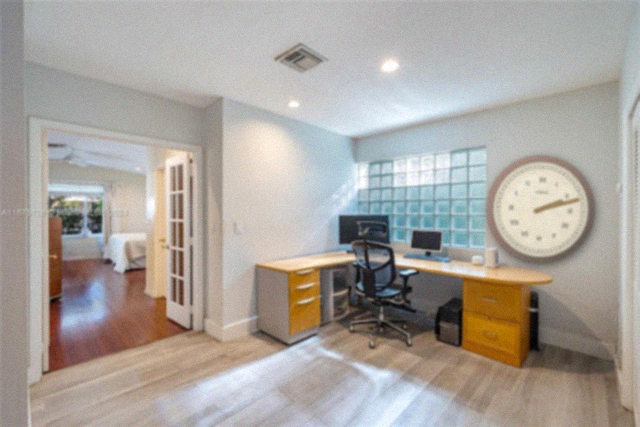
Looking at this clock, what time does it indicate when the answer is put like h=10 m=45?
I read h=2 m=12
